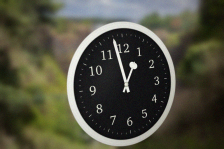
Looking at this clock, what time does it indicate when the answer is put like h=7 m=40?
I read h=12 m=58
